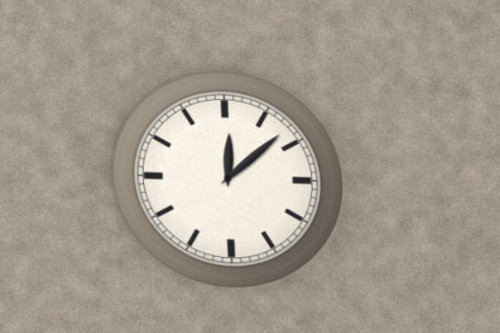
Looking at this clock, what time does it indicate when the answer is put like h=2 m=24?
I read h=12 m=8
